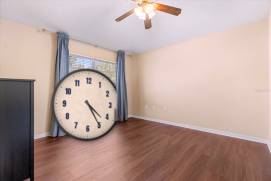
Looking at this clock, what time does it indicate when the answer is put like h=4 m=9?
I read h=4 m=25
